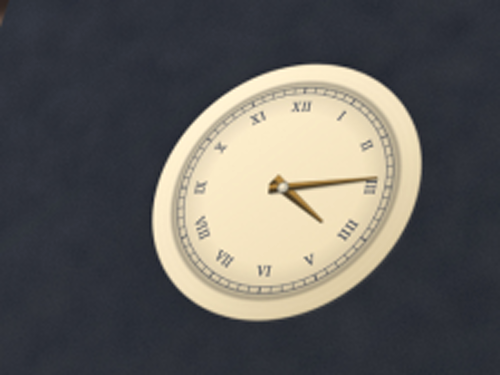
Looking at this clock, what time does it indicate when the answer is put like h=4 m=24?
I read h=4 m=14
